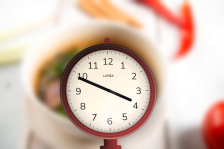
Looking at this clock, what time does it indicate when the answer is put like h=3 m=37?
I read h=3 m=49
